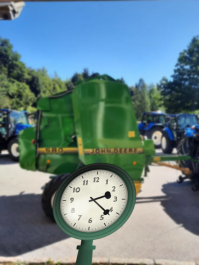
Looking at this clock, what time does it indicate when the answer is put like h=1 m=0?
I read h=2 m=22
